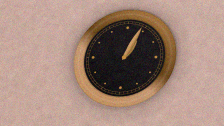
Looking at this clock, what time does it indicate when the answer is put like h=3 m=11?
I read h=1 m=4
